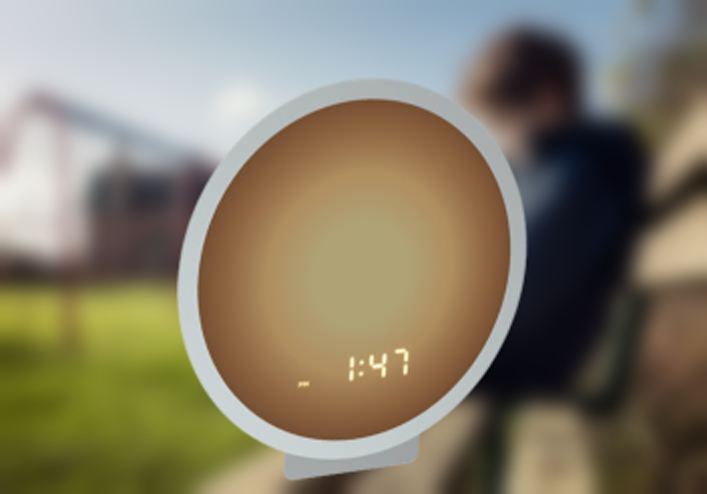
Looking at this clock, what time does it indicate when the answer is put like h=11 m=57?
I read h=1 m=47
